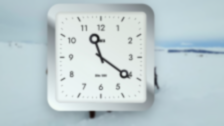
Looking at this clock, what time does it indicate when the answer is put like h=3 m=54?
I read h=11 m=21
